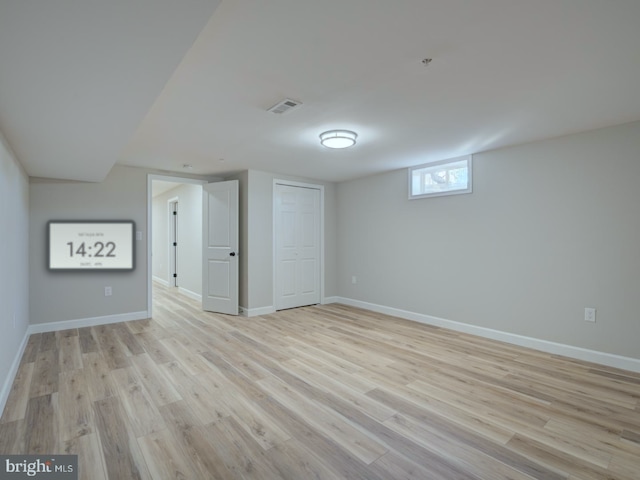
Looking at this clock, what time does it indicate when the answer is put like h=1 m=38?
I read h=14 m=22
